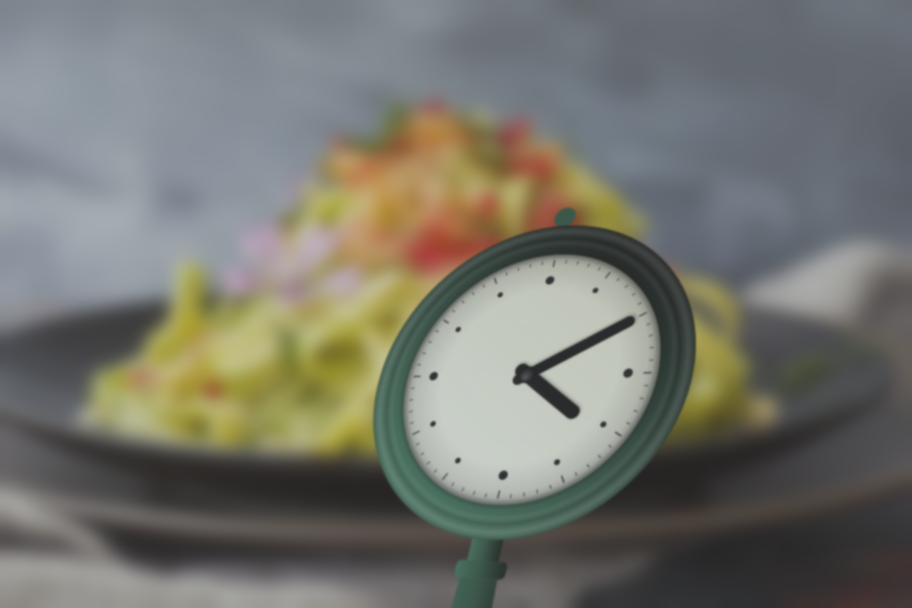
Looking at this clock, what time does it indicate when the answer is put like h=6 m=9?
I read h=4 m=10
